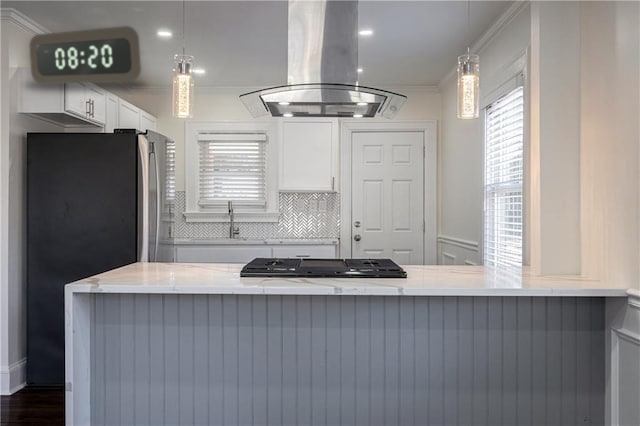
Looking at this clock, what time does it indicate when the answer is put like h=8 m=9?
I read h=8 m=20
